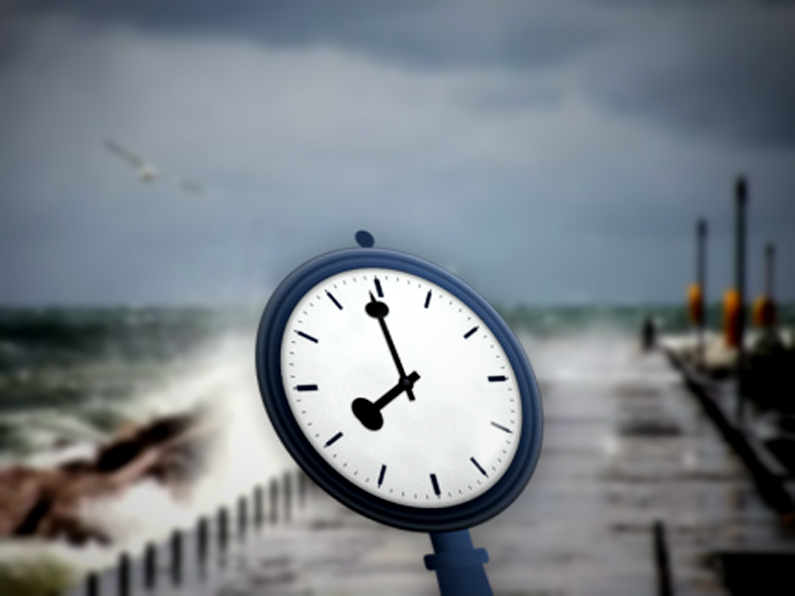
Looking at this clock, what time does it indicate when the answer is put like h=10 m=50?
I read h=7 m=59
